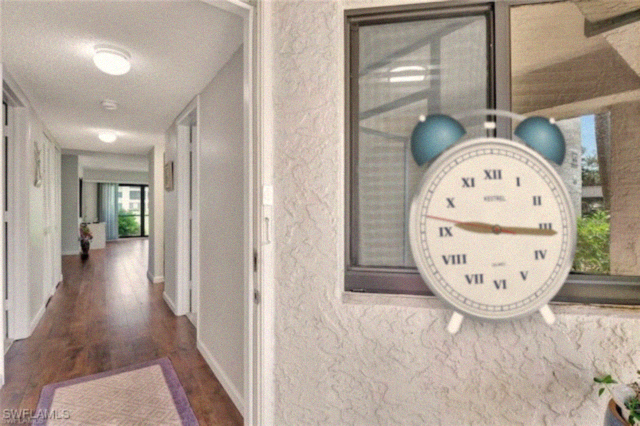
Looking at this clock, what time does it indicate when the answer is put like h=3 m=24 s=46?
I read h=9 m=15 s=47
